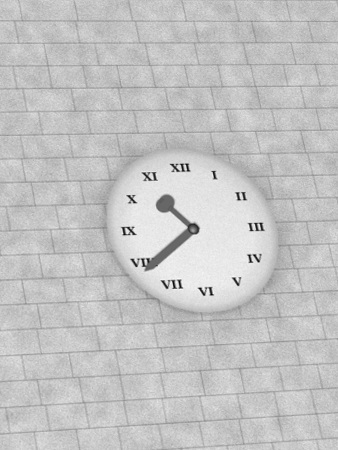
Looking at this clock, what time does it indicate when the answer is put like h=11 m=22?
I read h=10 m=39
